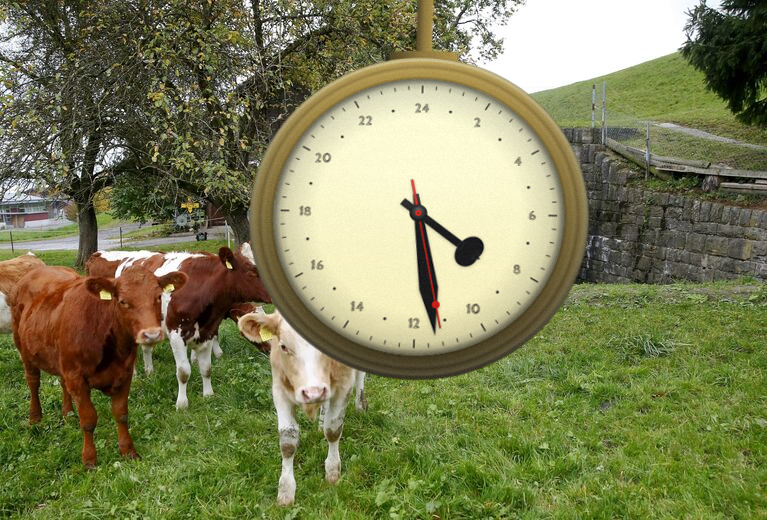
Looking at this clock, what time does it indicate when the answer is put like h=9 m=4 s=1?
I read h=8 m=28 s=28
